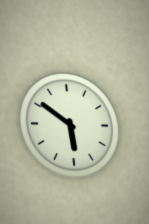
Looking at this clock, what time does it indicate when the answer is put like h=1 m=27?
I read h=5 m=51
